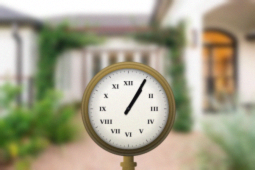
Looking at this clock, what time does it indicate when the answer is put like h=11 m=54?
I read h=1 m=5
